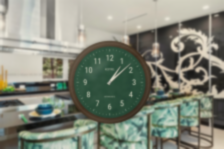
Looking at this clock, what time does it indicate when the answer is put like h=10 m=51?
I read h=1 m=8
